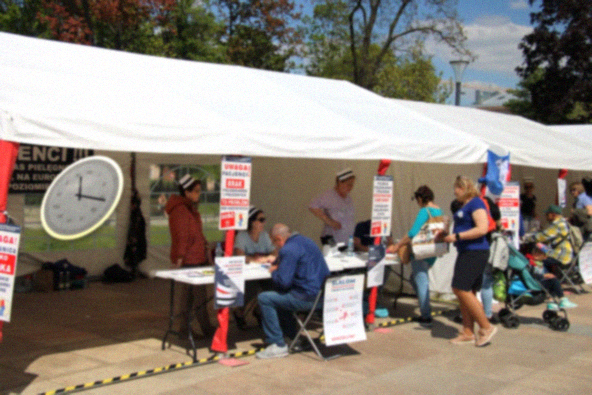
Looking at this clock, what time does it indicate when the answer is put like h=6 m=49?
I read h=11 m=16
